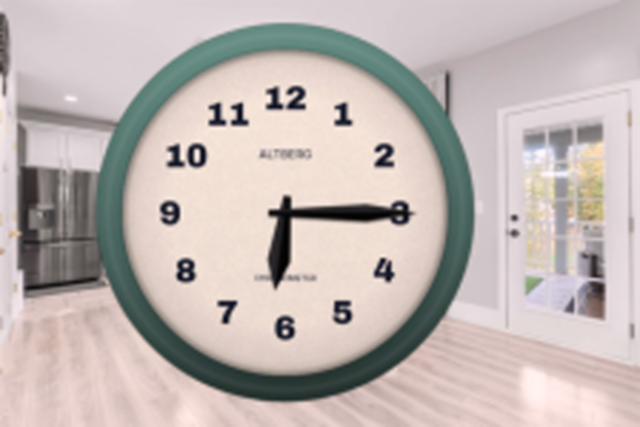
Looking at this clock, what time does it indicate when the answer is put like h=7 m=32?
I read h=6 m=15
